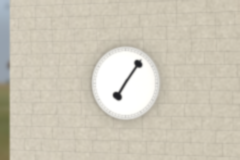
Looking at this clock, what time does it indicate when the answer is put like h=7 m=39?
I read h=7 m=6
